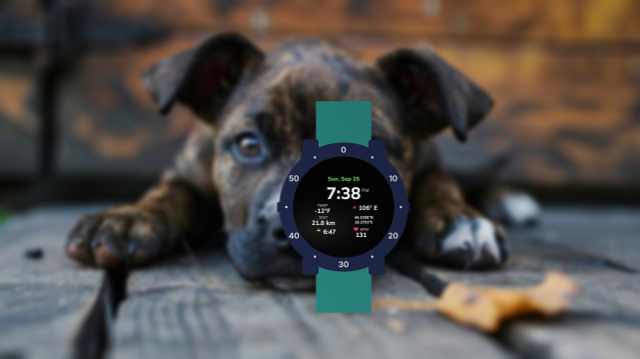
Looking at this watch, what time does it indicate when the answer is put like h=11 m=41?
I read h=7 m=38
